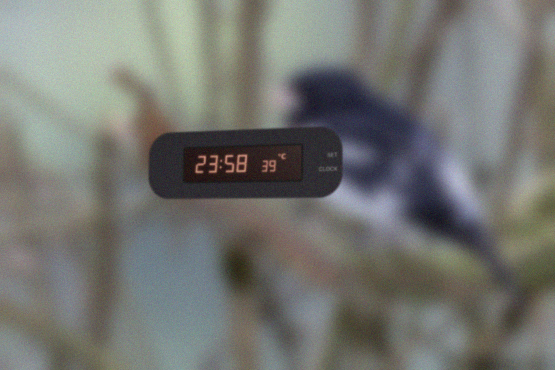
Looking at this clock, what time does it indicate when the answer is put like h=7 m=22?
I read h=23 m=58
